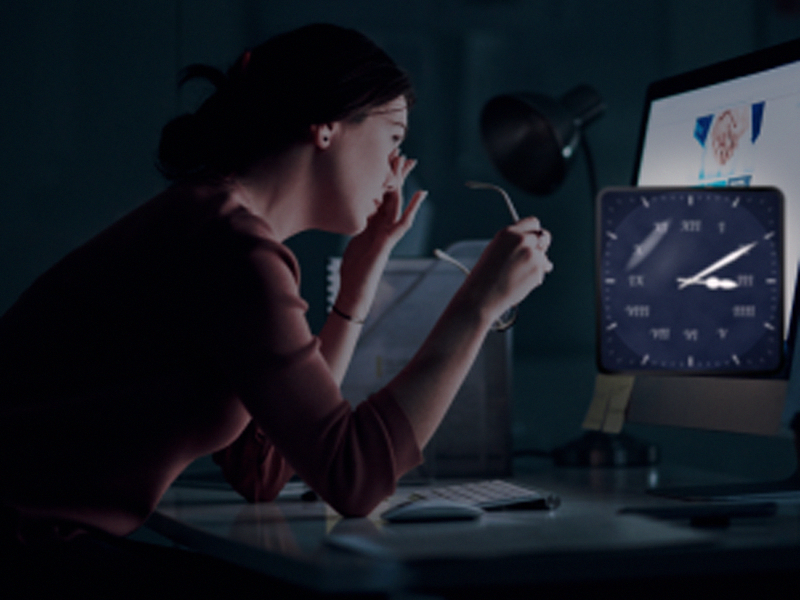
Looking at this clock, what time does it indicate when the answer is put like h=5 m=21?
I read h=3 m=10
